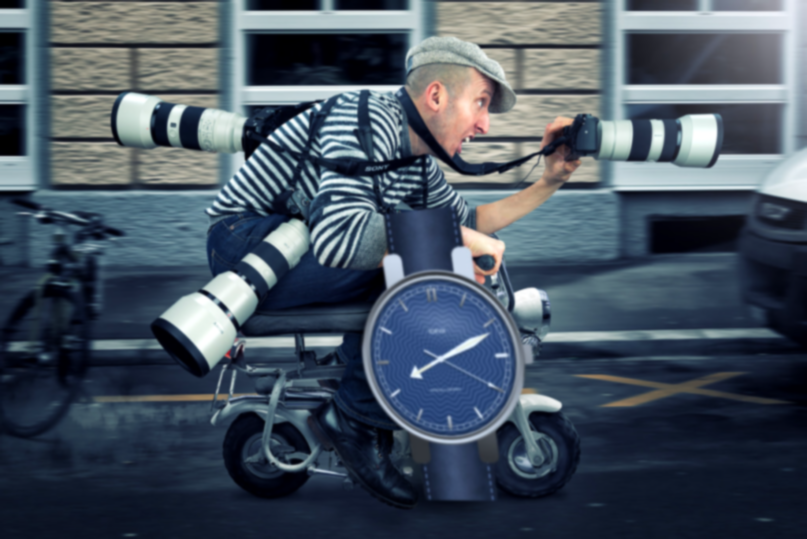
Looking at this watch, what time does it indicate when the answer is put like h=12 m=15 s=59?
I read h=8 m=11 s=20
